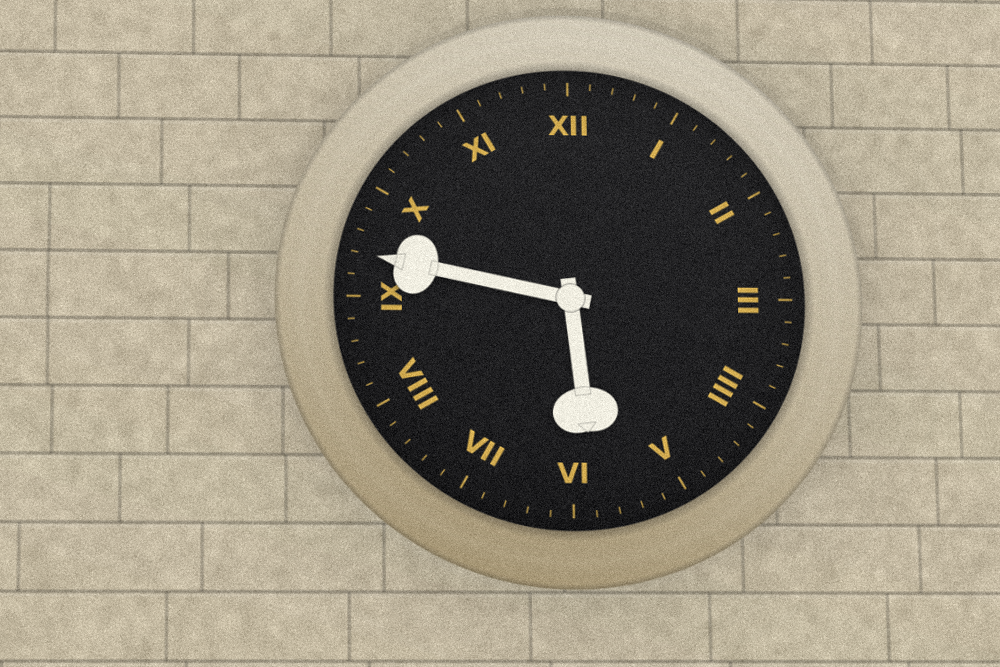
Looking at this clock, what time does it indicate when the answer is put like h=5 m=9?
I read h=5 m=47
